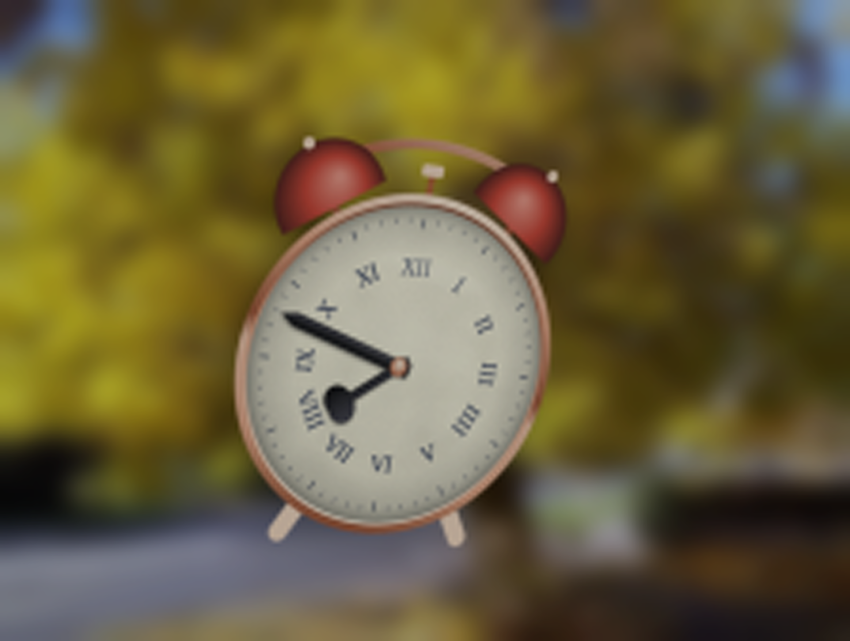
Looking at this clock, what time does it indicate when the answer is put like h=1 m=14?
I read h=7 m=48
